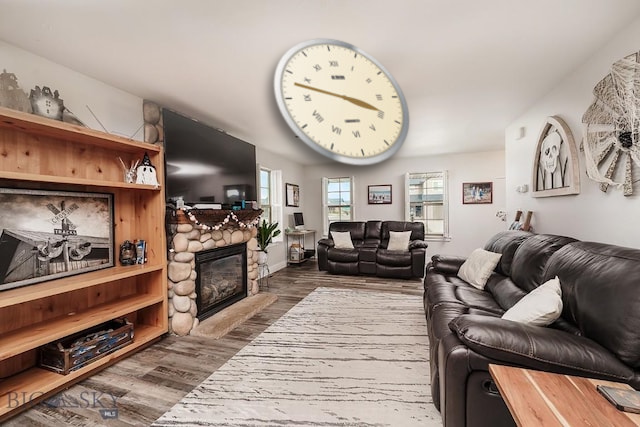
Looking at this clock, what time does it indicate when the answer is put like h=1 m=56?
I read h=3 m=48
